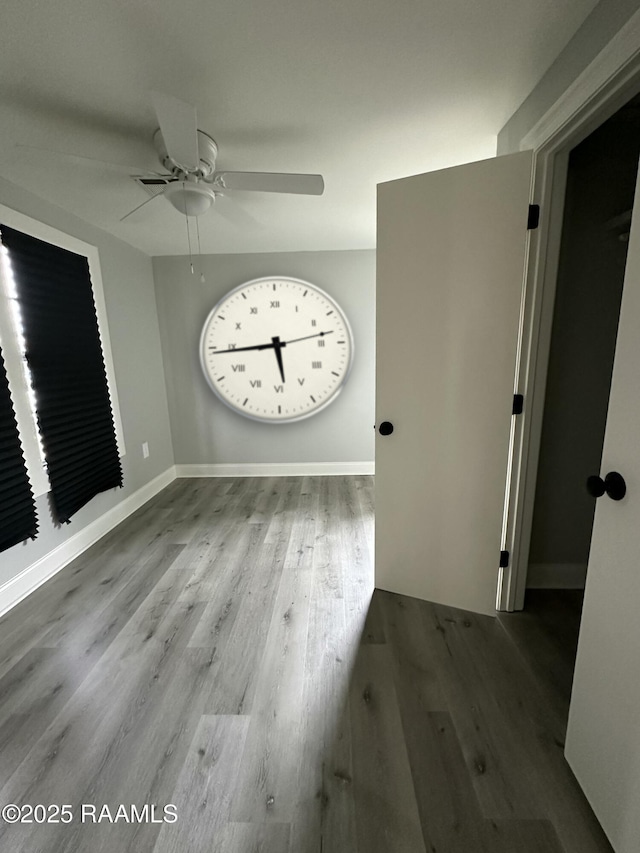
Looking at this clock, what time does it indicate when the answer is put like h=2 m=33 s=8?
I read h=5 m=44 s=13
